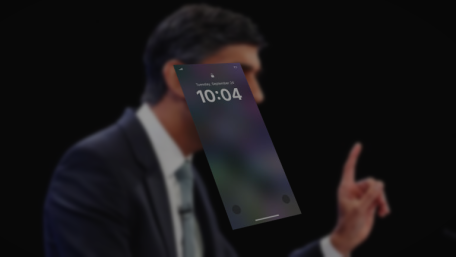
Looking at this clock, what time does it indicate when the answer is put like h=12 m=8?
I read h=10 m=4
